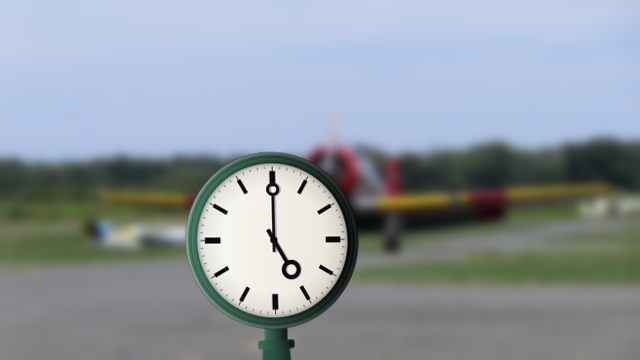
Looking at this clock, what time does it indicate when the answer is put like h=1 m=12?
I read h=5 m=0
